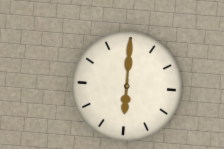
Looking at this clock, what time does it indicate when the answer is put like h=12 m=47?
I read h=6 m=0
